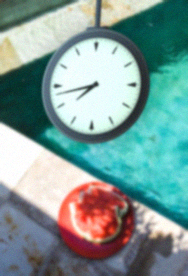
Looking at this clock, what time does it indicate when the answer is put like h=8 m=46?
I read h=7 m=43
